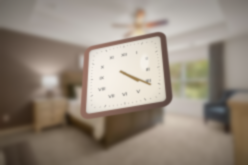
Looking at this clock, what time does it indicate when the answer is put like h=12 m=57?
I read h=4 m=21
